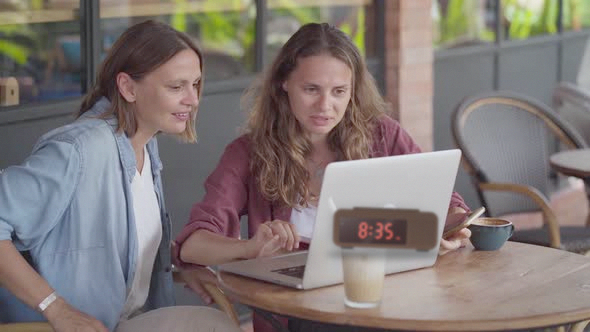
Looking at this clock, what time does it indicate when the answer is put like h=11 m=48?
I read h=8 m=35
